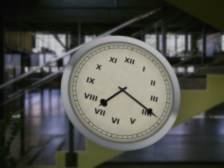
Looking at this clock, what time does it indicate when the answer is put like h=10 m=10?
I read h=7 m=19
